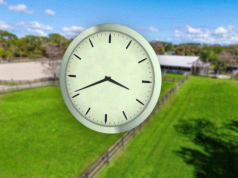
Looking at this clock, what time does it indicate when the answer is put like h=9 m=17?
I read h=3 m=41
